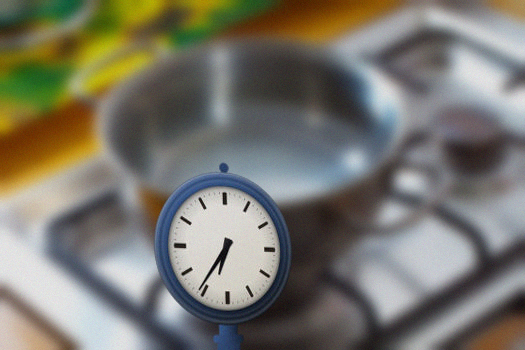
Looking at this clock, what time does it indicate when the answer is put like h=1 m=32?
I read h=6 m=36
